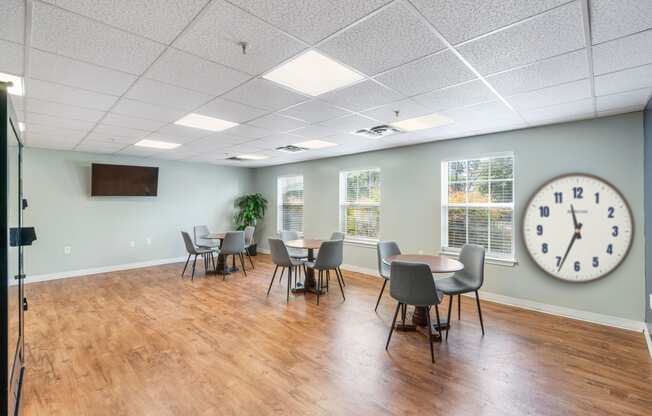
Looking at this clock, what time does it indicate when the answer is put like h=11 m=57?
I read h=11 m=34
